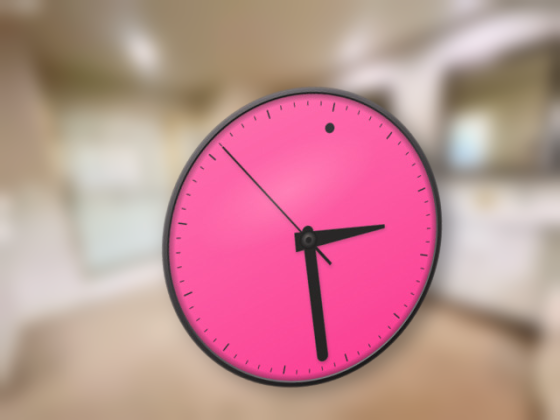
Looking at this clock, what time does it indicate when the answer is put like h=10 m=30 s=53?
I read h=2 m=26 s=51
